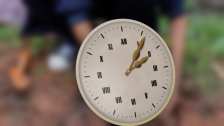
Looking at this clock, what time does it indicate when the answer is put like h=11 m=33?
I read h=2 m=6
